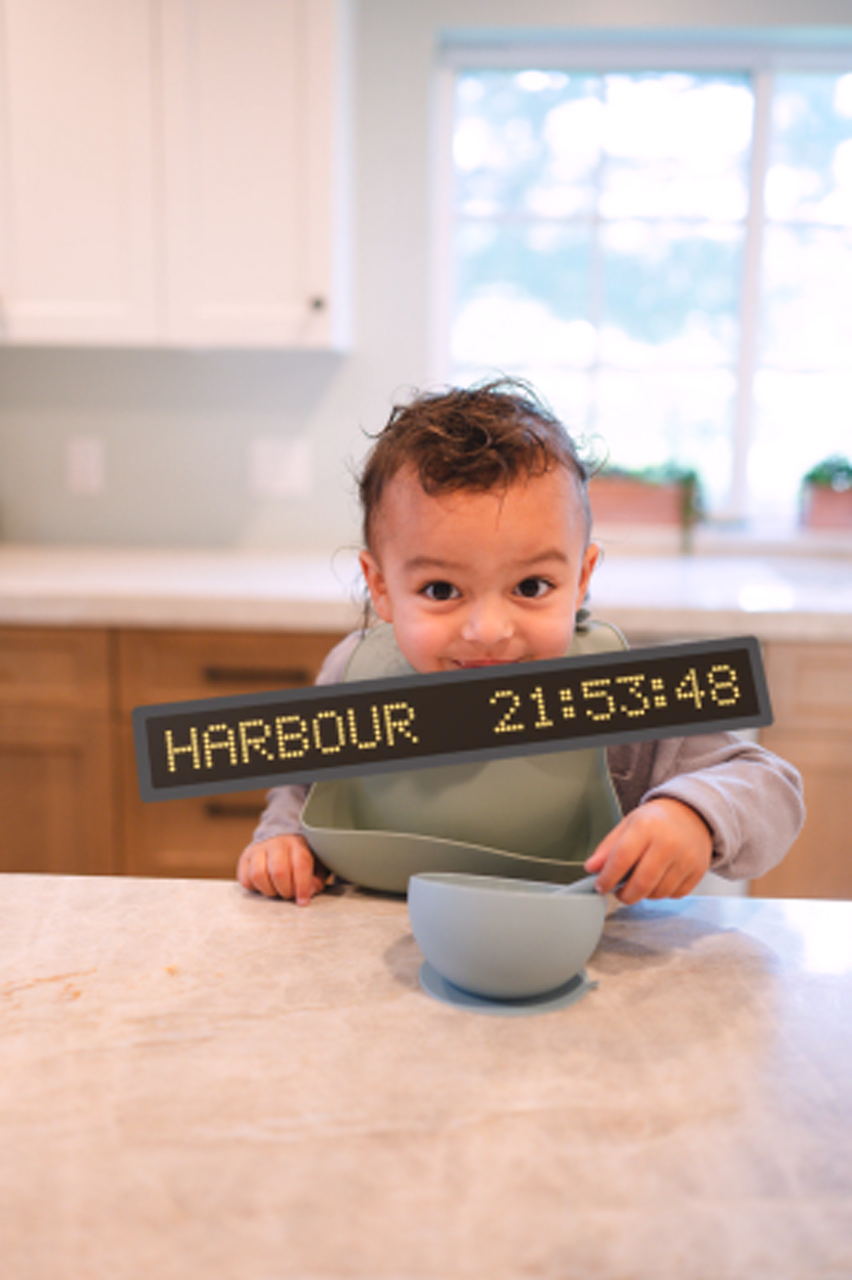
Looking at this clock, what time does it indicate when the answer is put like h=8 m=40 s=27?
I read h=21 m=53 s=48
